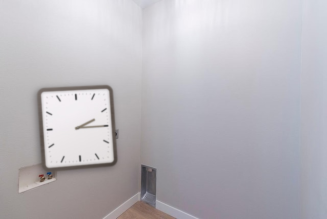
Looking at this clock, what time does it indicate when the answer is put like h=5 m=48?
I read h=2 m=15
